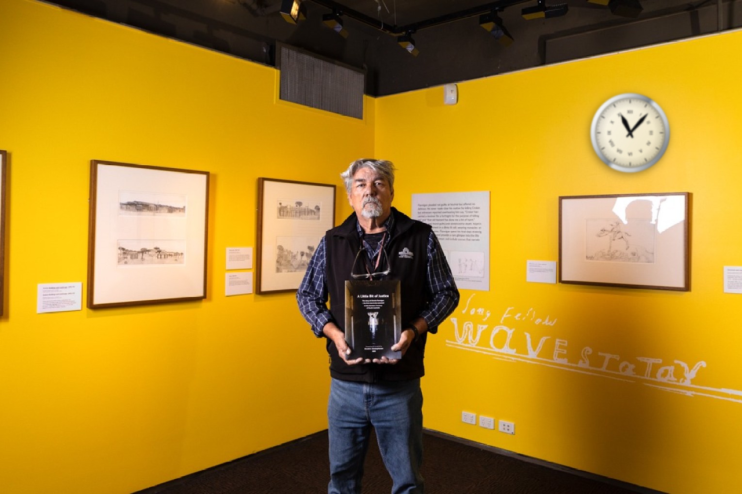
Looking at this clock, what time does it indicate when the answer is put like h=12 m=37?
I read h=11 m=7
